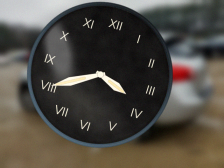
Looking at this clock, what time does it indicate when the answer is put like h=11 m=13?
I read h=3 m=40
